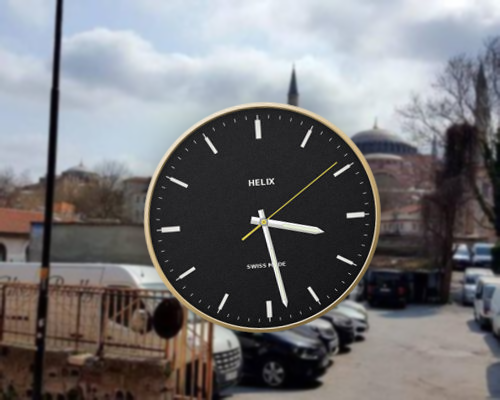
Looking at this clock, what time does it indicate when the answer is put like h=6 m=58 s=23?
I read h=3 m=28 s=9
